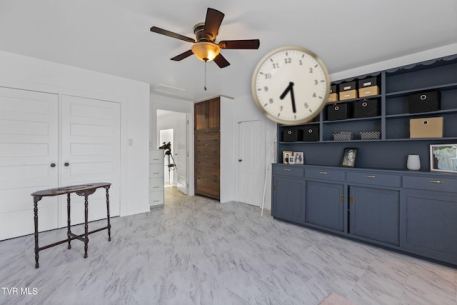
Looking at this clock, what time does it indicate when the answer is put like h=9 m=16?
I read h=7 m=30
